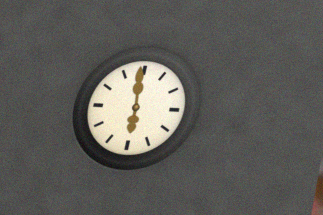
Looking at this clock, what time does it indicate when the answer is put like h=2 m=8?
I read h=5 m=59
